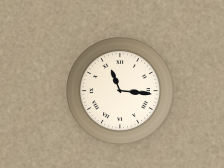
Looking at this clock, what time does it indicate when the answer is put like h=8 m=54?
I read h=11 m=16
